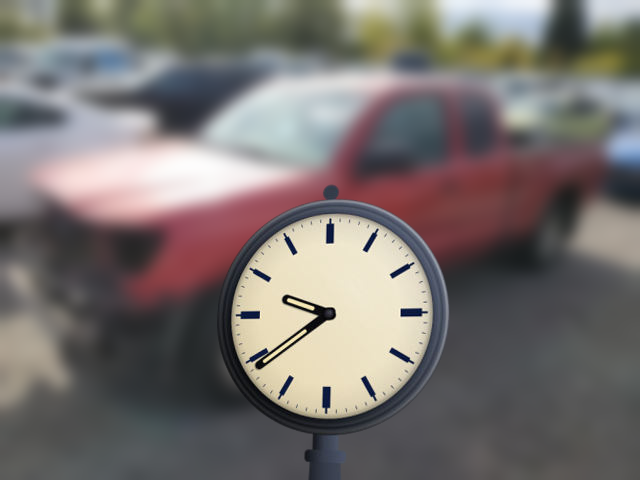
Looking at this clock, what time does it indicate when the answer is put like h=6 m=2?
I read h=9 m=39
